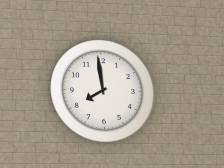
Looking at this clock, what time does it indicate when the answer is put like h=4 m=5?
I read h=7 m=59
